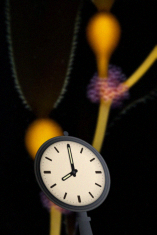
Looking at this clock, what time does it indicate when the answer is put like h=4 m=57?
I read h=8 m=0
